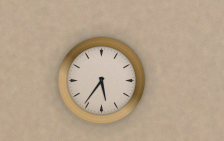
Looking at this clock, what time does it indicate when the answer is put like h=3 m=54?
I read h=5 m=36
